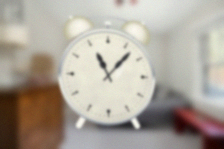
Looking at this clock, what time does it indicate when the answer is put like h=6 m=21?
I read h=11 m=7
